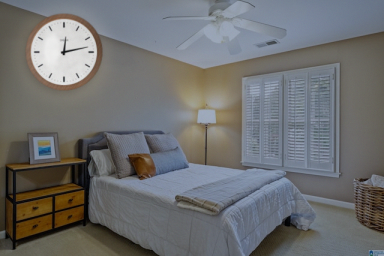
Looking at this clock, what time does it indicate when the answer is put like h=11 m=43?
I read h=12 m=13
